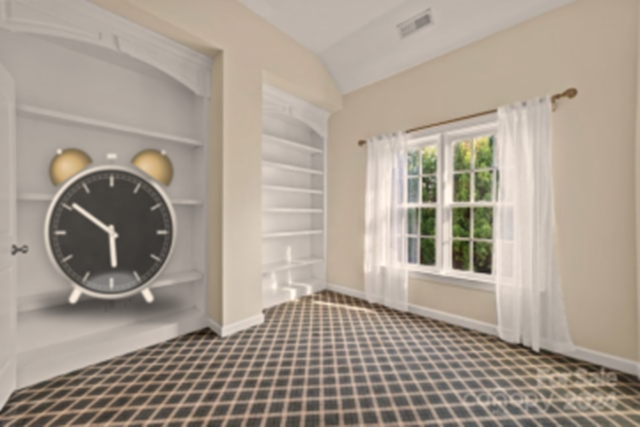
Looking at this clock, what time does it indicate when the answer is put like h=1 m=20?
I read h=5 m=51
